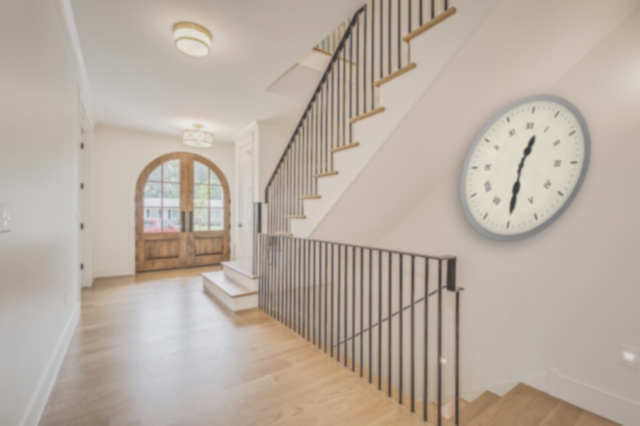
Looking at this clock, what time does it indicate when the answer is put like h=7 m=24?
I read h=12 m=30
